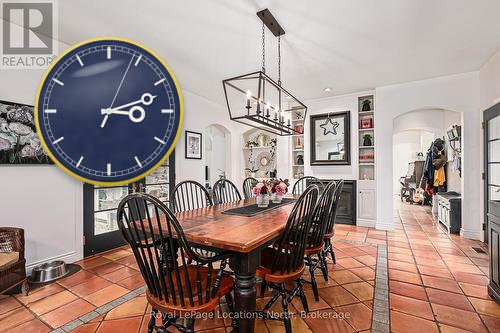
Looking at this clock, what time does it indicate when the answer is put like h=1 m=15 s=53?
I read h=3 m=12 s=4
